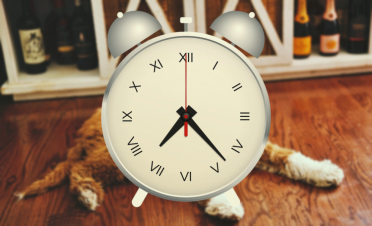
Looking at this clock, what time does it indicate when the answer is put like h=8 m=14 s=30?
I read h=7 m=23 s=0
